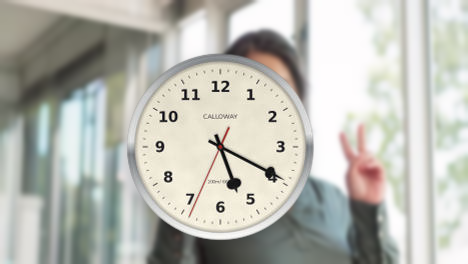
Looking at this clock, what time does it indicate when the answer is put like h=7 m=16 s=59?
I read h=5 m=19 s=34
